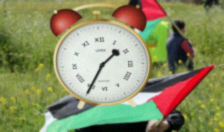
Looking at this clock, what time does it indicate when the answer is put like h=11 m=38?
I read h=1 m=35
